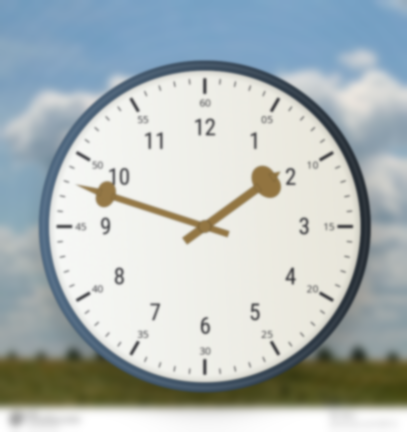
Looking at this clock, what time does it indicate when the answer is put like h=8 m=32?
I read h=1 m=48
